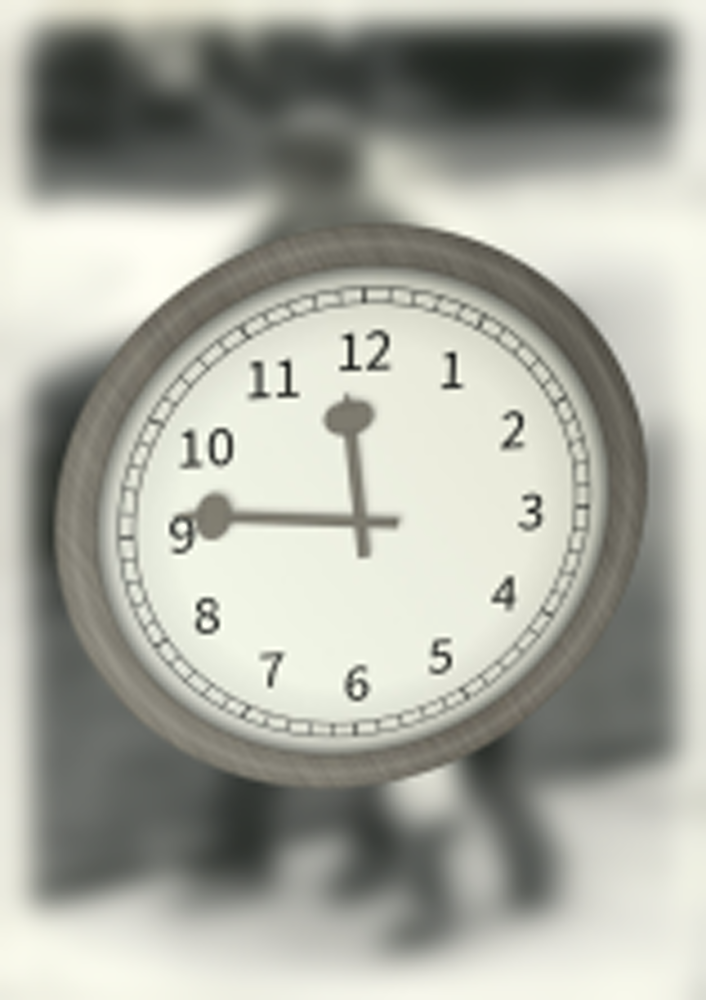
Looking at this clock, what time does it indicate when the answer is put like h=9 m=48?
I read h=11 m=46
